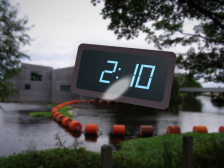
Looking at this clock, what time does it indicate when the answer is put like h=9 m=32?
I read h=2 m=10
